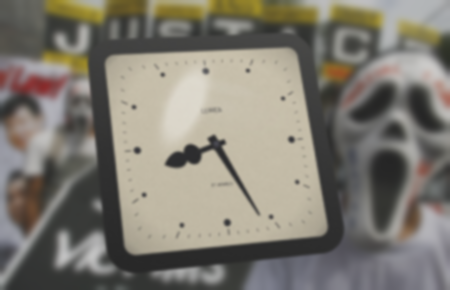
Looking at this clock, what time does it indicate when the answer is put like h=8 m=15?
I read h=8 m=26
